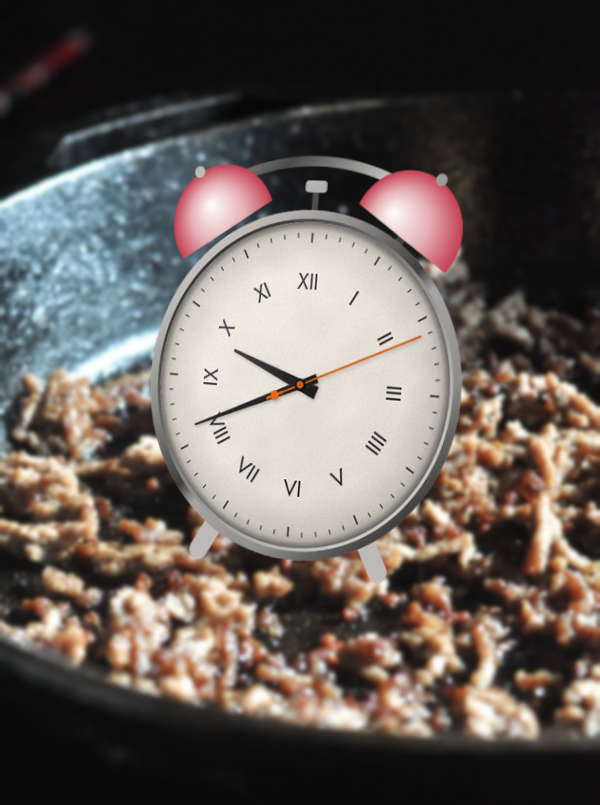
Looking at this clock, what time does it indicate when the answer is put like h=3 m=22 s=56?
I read h=9 m=41 s=11
